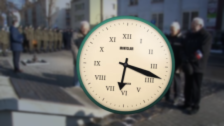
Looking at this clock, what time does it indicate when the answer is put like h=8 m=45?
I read h=6 m=18
